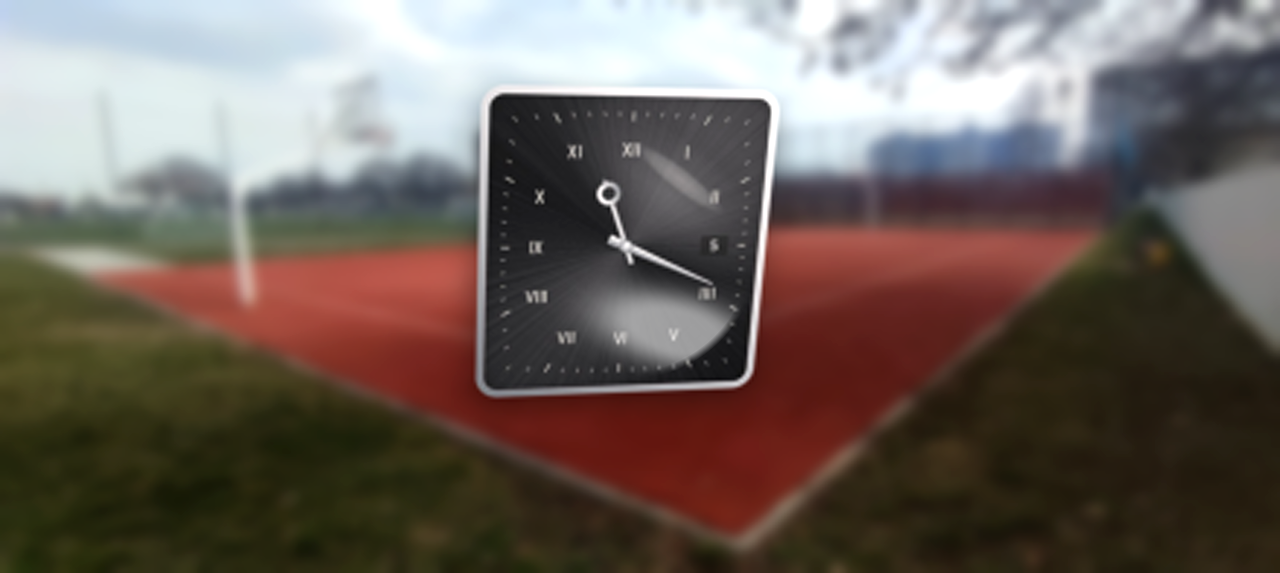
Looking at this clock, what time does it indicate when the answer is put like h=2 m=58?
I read h=11 m=19
